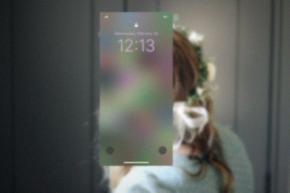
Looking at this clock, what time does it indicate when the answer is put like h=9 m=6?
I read h=12 m=13
